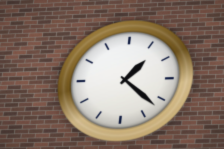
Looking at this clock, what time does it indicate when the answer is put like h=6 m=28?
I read h=1 m=22
